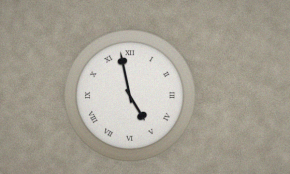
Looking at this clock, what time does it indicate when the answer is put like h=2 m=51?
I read h=4 m=58
